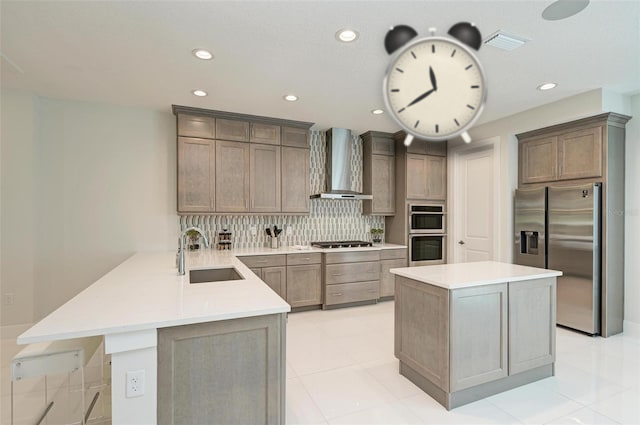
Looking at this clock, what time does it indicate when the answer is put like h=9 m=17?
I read h=11 m=40
